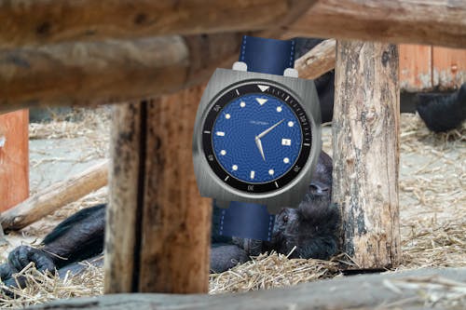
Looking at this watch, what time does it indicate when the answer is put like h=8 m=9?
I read h=5 m=8
